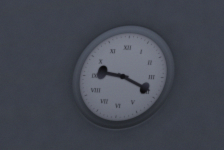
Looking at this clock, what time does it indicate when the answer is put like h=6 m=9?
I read h=9 m=19
